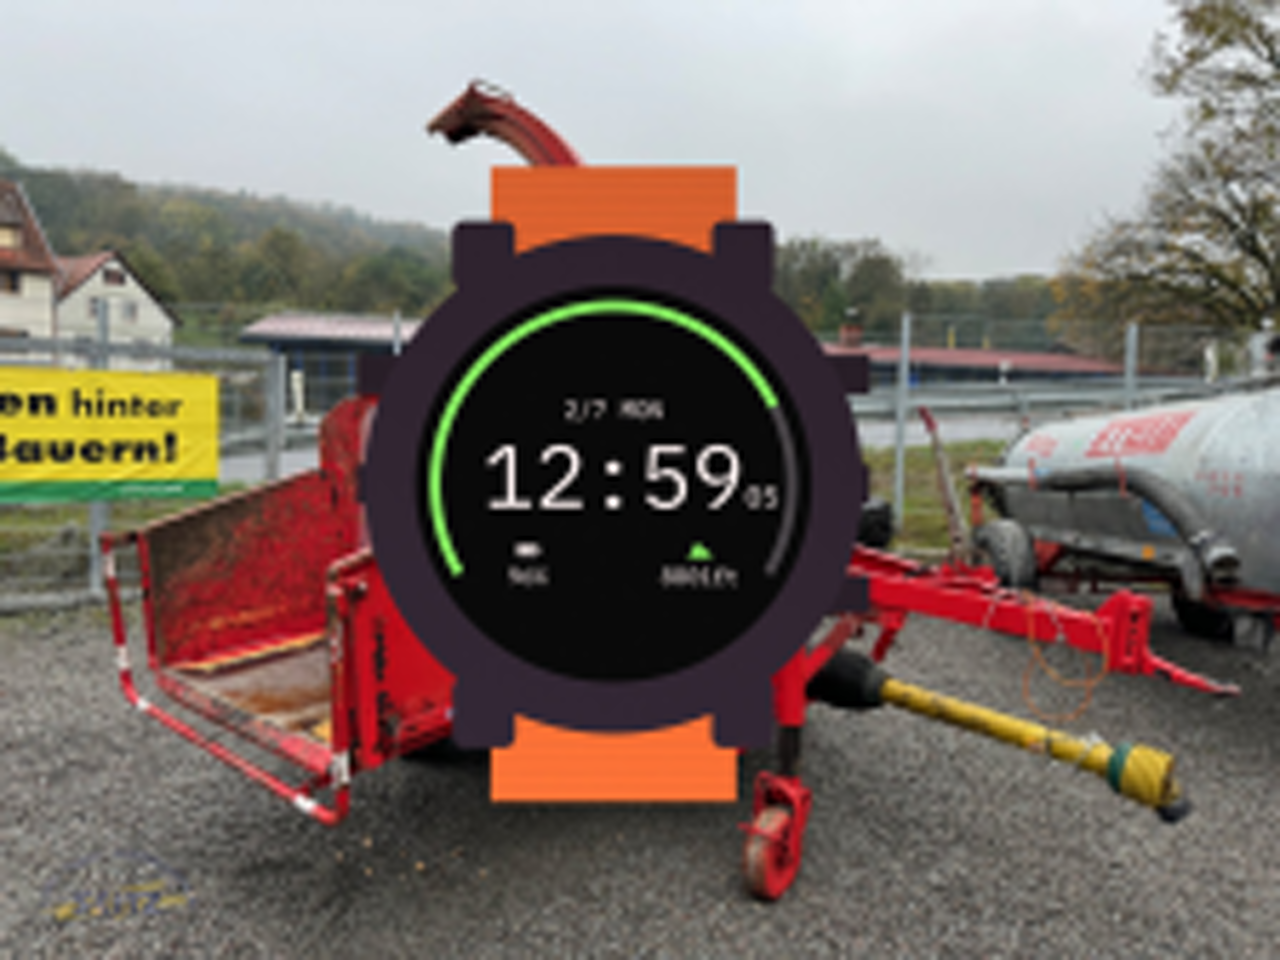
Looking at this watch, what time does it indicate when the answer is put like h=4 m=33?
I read h=12 m=59
